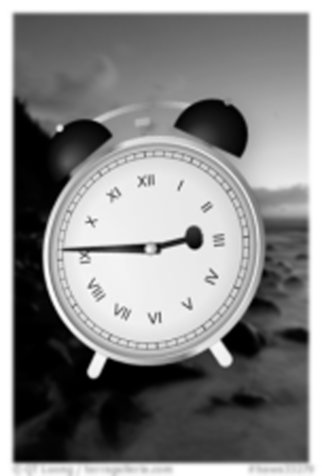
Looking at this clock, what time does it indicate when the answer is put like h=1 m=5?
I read h=2 m=46
